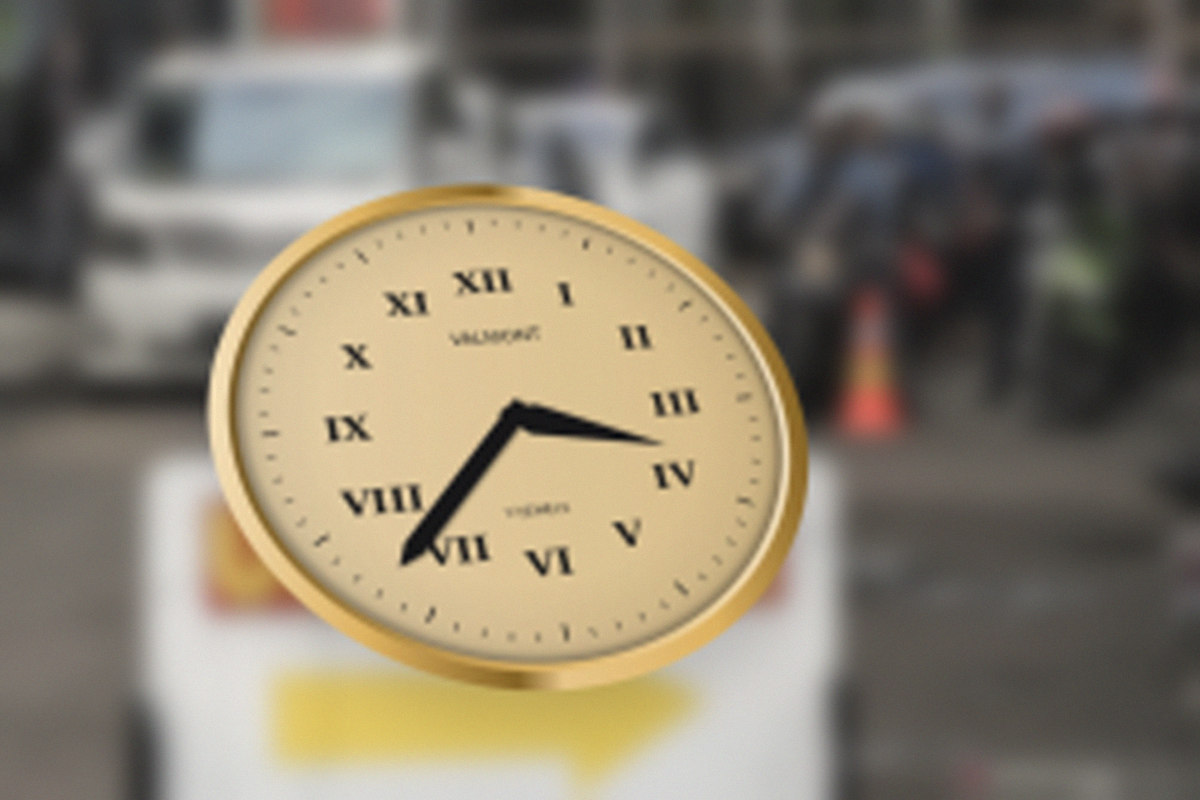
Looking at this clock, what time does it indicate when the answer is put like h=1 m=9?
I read h=3 m=37
